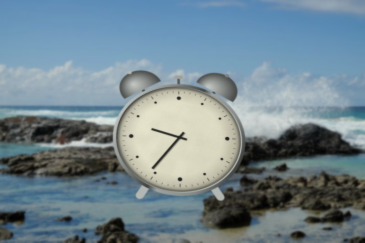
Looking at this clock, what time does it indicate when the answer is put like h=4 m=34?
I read h=9 m=36
